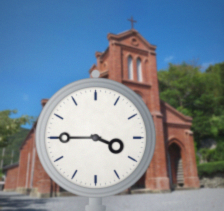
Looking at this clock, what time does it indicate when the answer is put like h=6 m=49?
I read h=3 m=45
